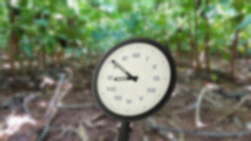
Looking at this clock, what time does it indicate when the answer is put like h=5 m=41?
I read h=8 m=51
